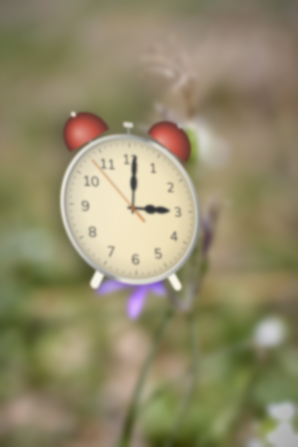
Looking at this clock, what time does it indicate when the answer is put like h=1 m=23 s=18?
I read h=3 m=0 s=53
